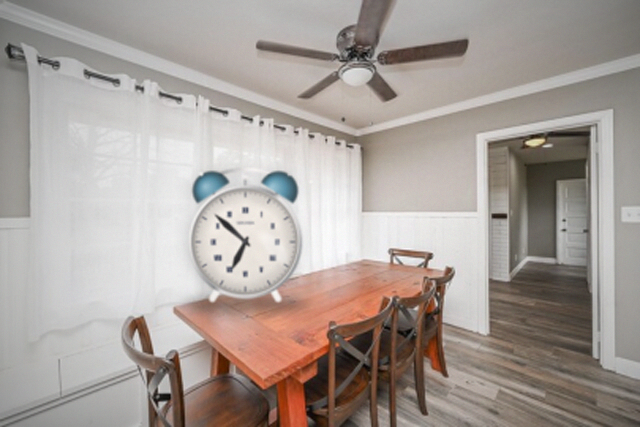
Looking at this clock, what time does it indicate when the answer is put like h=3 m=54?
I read h=6 m=52
